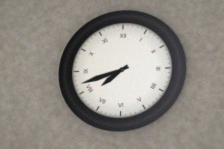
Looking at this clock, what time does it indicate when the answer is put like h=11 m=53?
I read h=7 m=42
